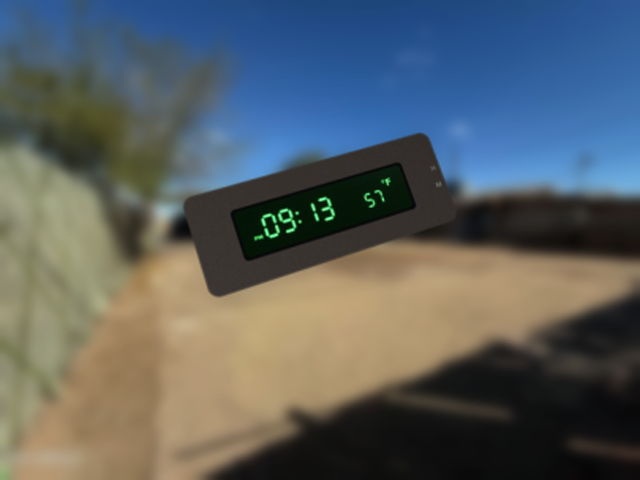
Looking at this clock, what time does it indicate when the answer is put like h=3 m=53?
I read h=9 m=13
